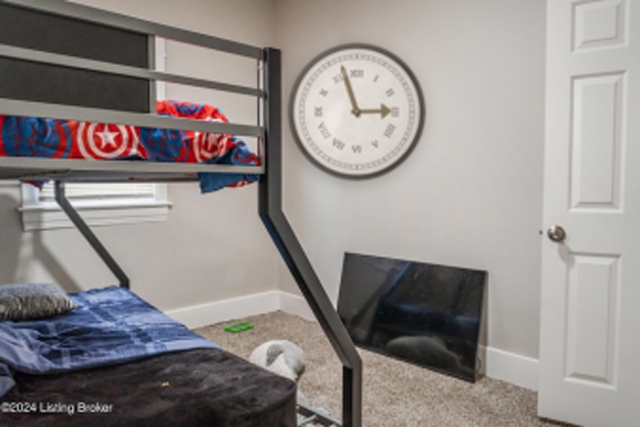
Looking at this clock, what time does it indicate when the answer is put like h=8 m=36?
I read h=2 m=57
